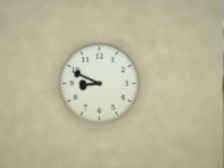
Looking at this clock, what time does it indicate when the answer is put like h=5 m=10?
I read h=8 m=49
